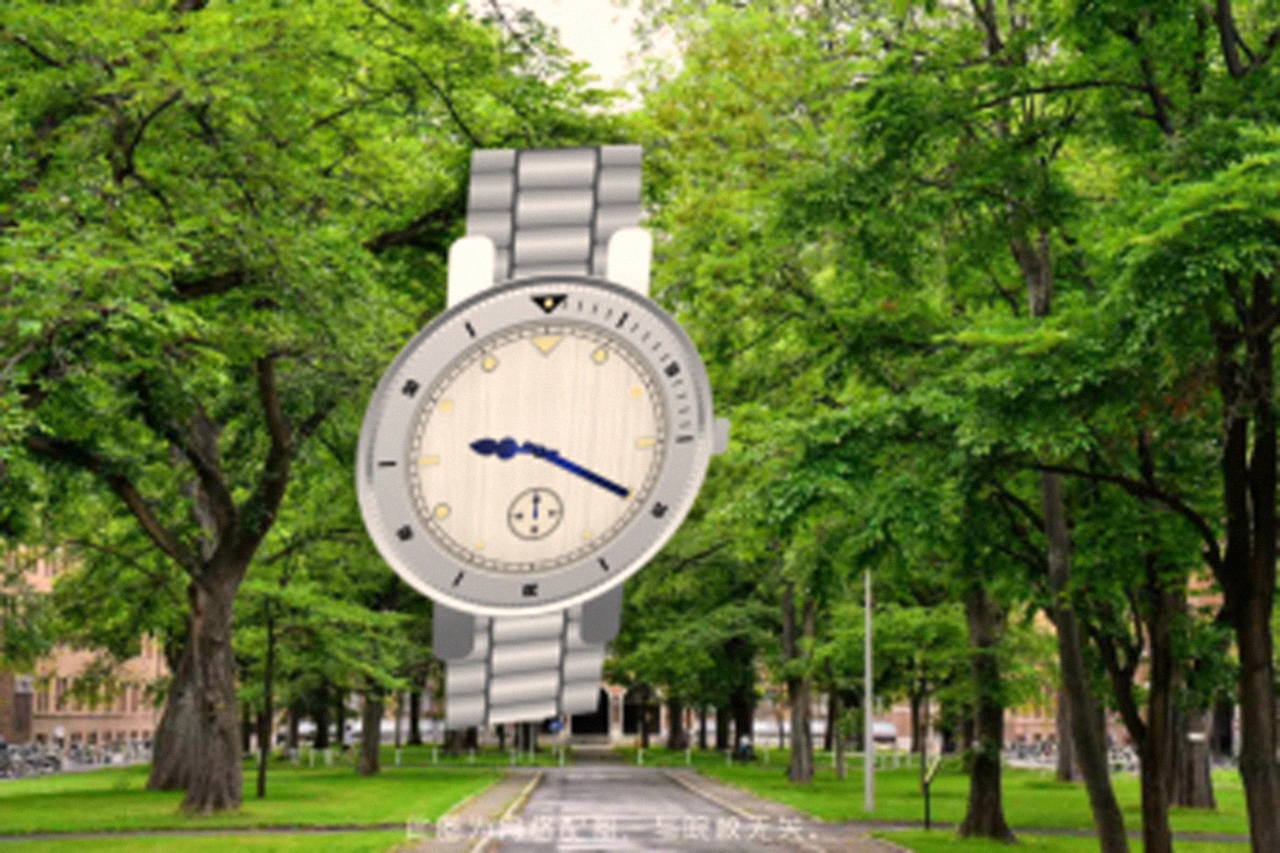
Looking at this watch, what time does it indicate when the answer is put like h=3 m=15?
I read h=9 m=20
